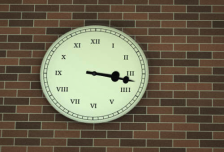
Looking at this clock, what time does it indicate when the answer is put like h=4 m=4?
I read h=3 m=17
